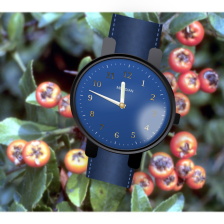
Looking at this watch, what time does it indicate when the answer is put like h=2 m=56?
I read h=11 m=47
